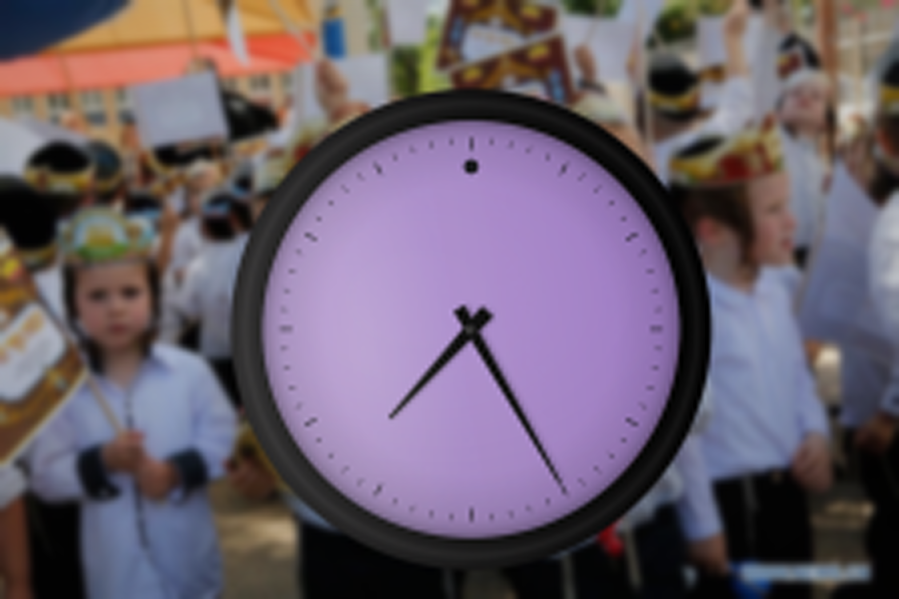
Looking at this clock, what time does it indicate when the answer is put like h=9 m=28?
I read h=7 m=25
